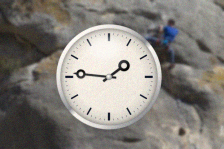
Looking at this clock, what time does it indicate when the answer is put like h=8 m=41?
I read h=1 m=46
